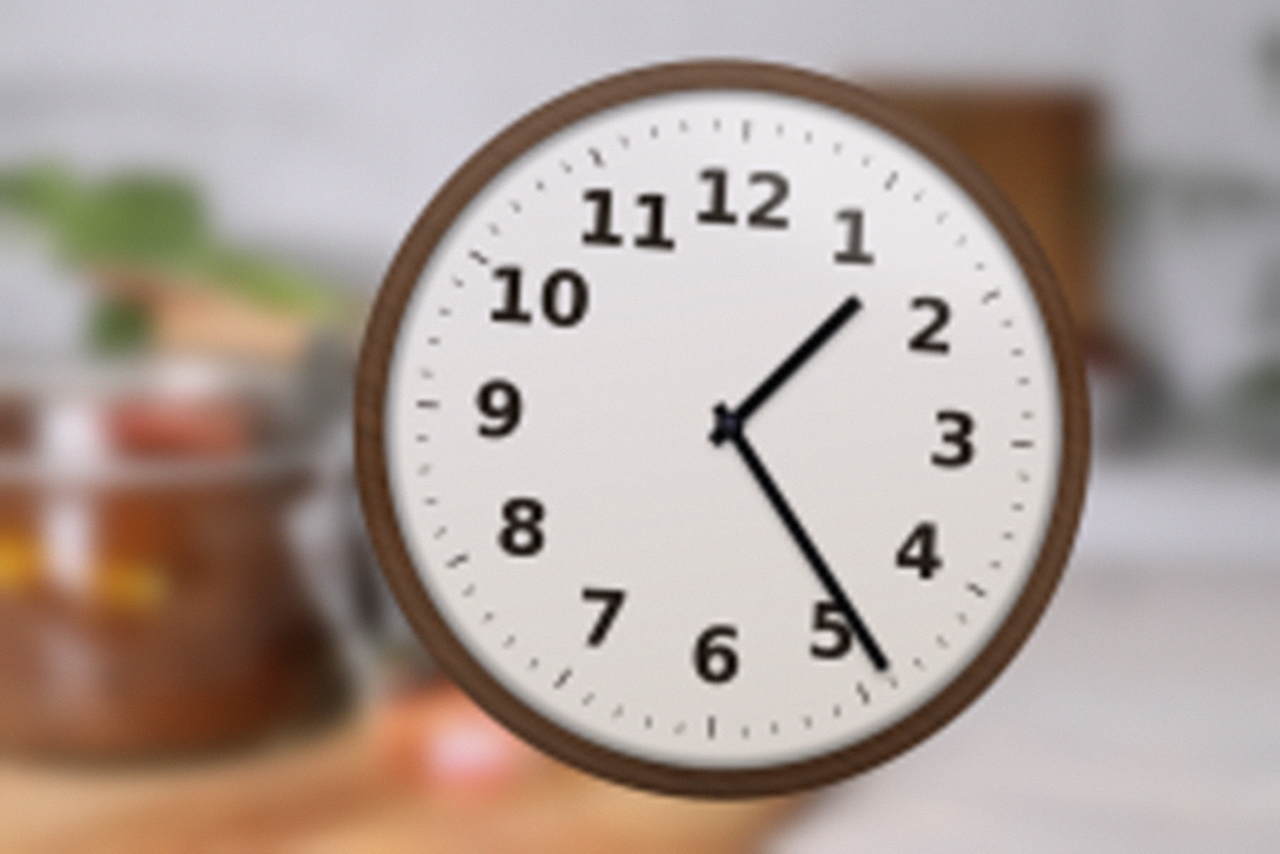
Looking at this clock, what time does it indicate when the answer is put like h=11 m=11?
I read h=1 m=24
